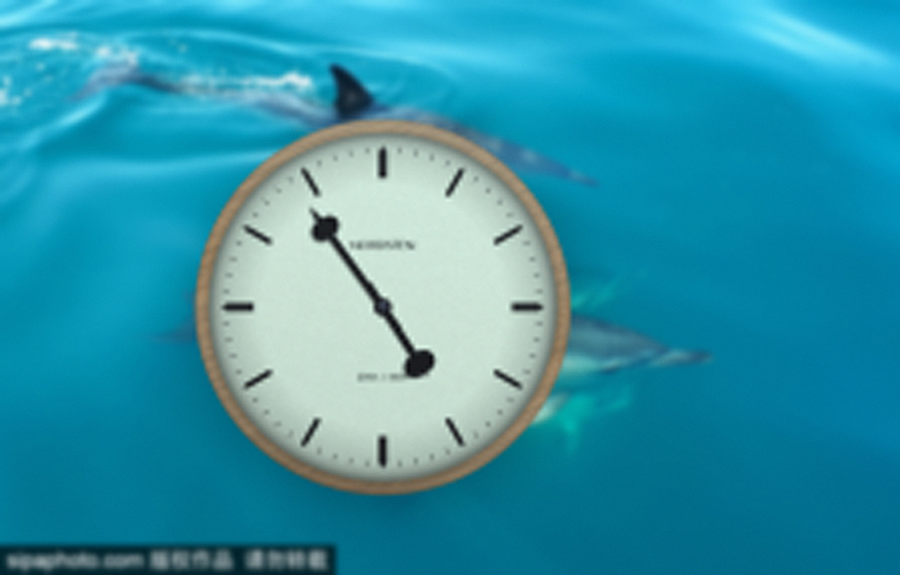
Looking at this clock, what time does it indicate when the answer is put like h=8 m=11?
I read h=4 m=54
